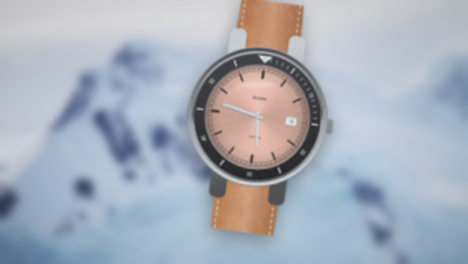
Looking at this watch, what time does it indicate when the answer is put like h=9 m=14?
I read h=5 m=47
